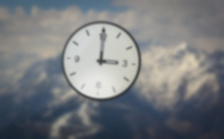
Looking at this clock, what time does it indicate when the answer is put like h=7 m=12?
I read h=3 m=0
